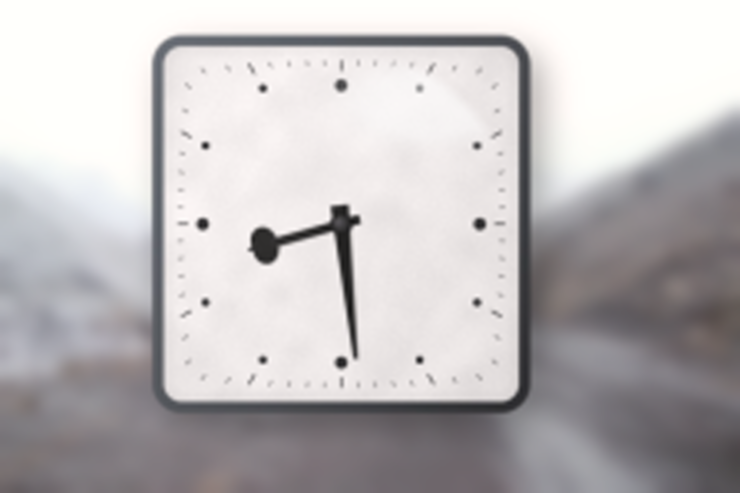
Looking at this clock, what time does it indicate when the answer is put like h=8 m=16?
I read h=8 m=29
